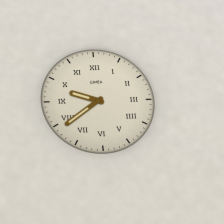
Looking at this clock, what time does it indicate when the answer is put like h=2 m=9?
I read h=9 m=39
